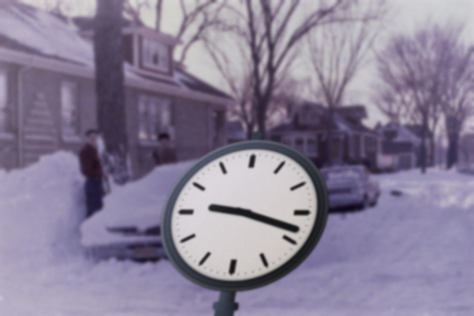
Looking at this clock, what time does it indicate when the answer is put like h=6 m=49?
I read h=9 m=18
